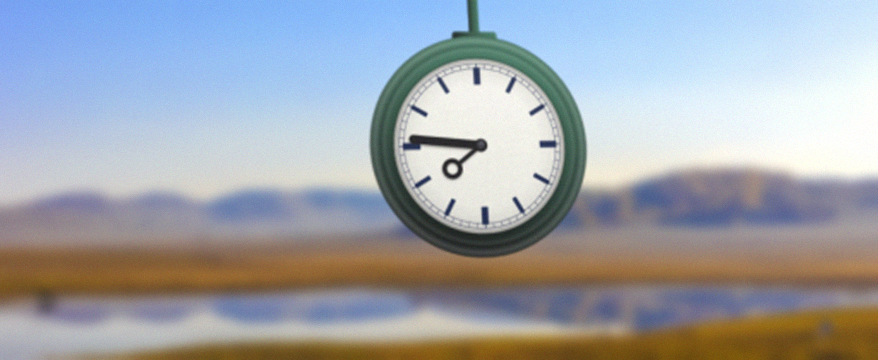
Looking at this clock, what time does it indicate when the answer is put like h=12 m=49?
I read h=7 m=46
